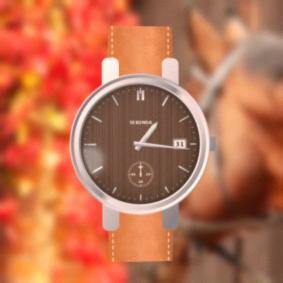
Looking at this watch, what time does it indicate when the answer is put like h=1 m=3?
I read h=1 m=16
